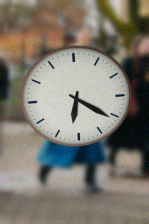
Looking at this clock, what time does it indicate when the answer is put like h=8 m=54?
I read h=6 m=21
